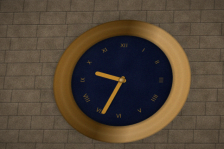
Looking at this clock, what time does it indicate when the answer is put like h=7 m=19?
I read h=9 m=34
